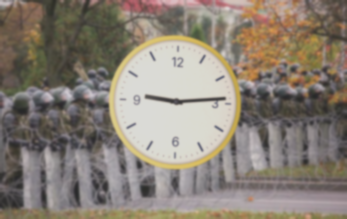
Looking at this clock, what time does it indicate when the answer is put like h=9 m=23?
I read h=9 m=14
